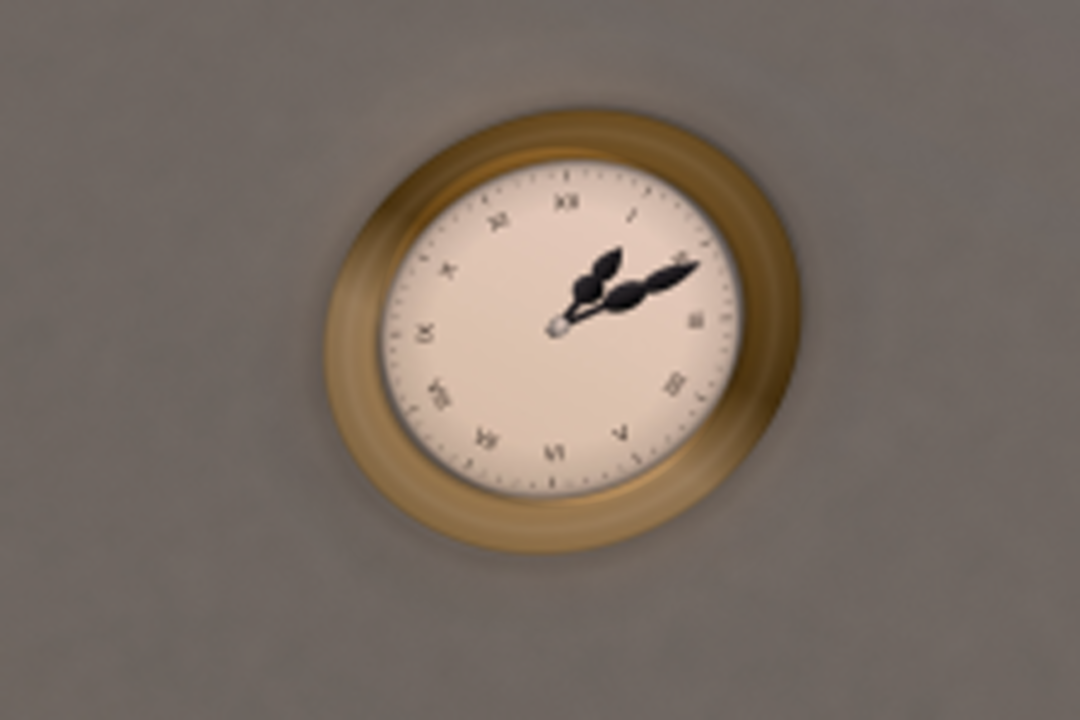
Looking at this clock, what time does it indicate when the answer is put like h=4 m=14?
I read h=1 m=11
